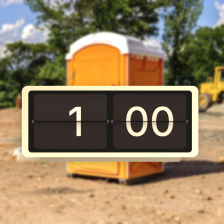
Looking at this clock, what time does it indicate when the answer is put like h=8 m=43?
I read h=1 m=0
